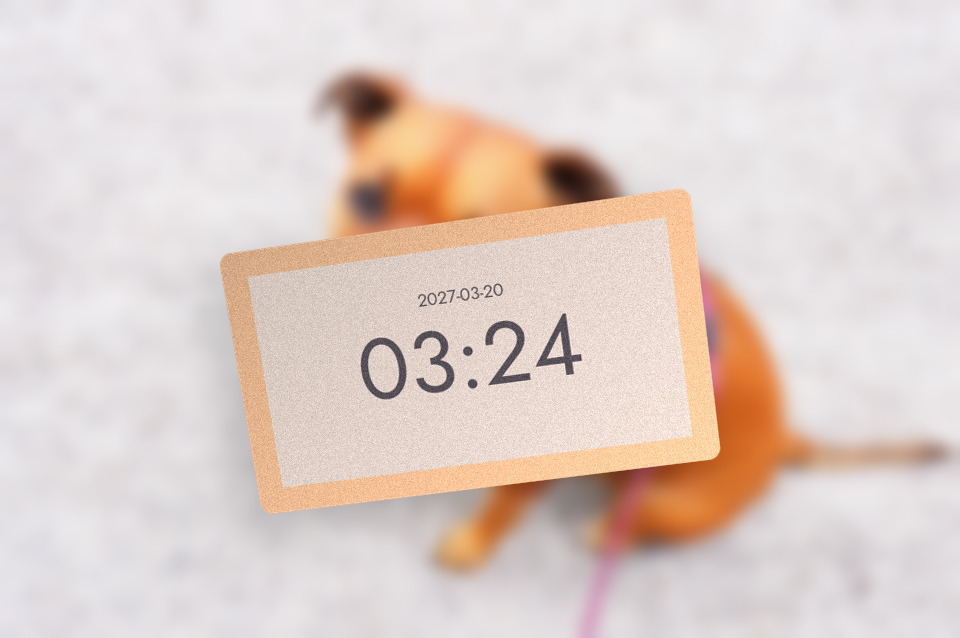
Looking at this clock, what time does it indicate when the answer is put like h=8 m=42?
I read h=3 m=24
